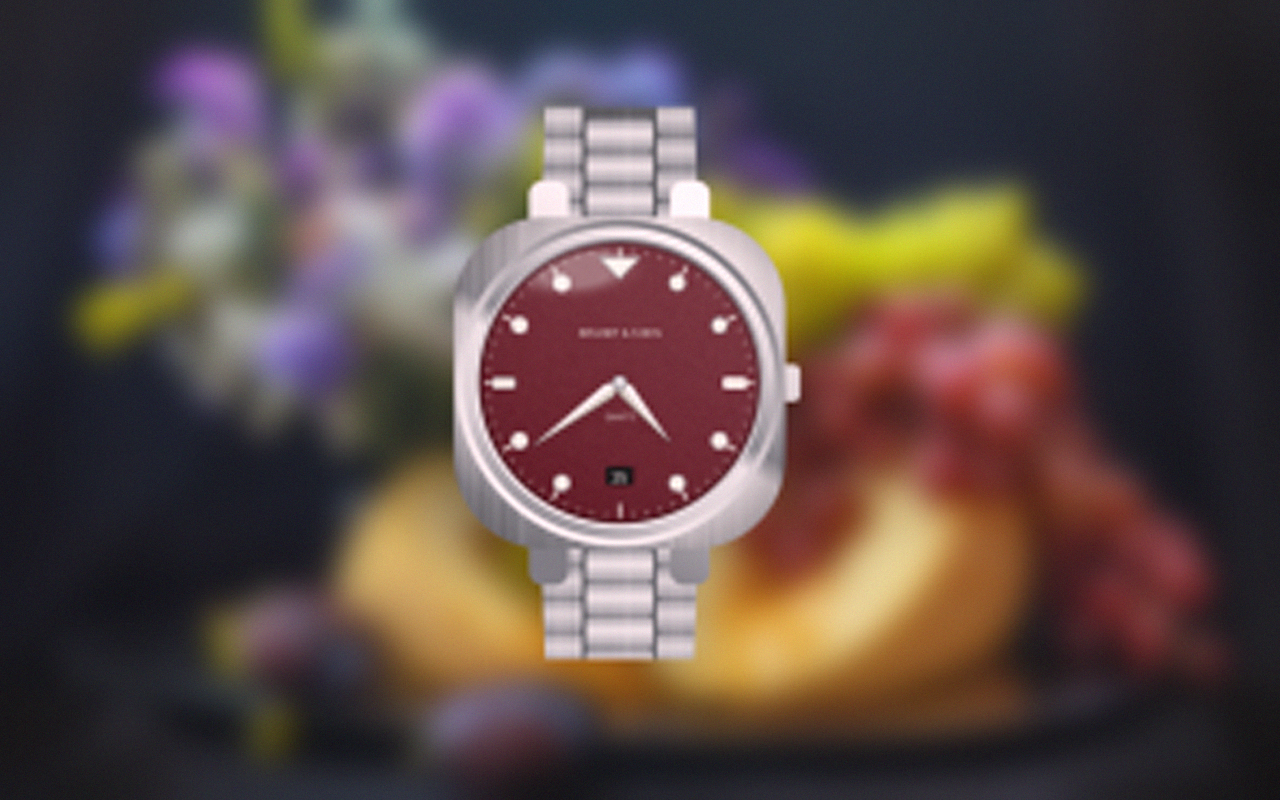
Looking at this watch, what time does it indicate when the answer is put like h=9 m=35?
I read h=4 m=39
